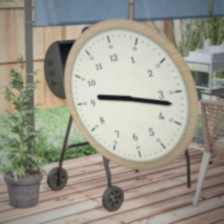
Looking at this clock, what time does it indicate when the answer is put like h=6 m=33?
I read h=9 m=17
